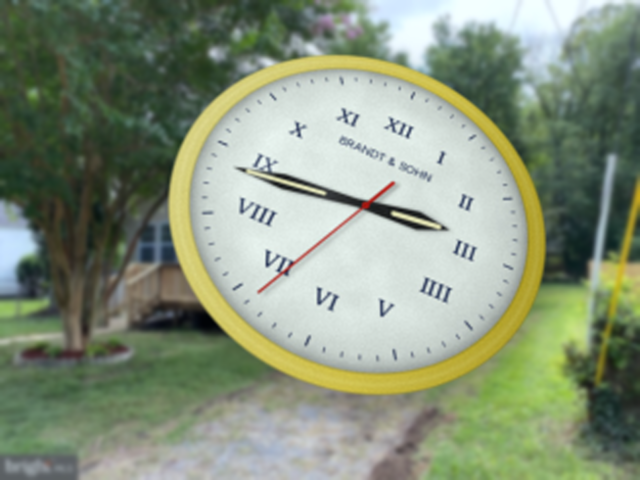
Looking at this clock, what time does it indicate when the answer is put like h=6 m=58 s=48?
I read h=2 m=43 s=34
